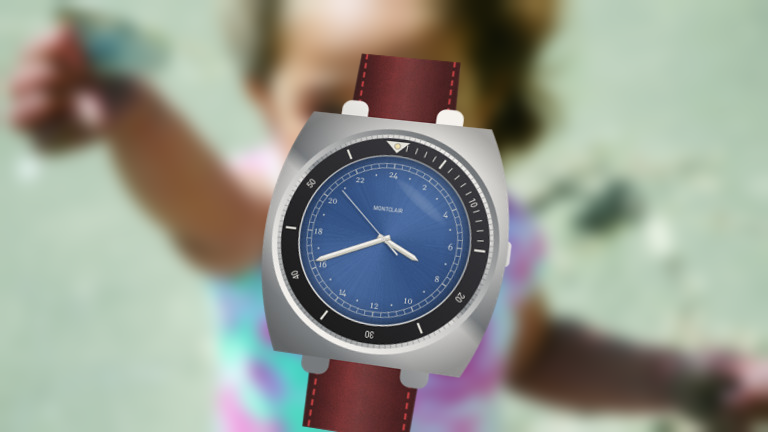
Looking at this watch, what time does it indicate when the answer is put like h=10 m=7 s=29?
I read h=7 m=40 s=52
